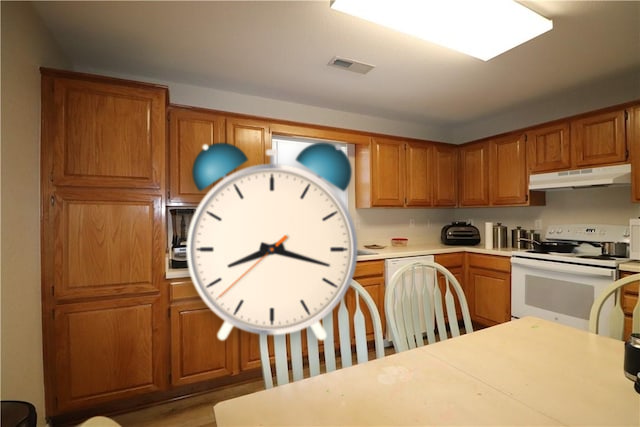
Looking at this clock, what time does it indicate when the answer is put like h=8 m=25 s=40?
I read h=8 m=17 s=38
